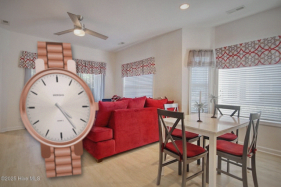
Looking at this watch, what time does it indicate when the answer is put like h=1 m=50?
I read h=4 m=24
